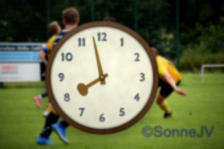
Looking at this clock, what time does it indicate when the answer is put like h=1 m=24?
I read h=7 m=58
